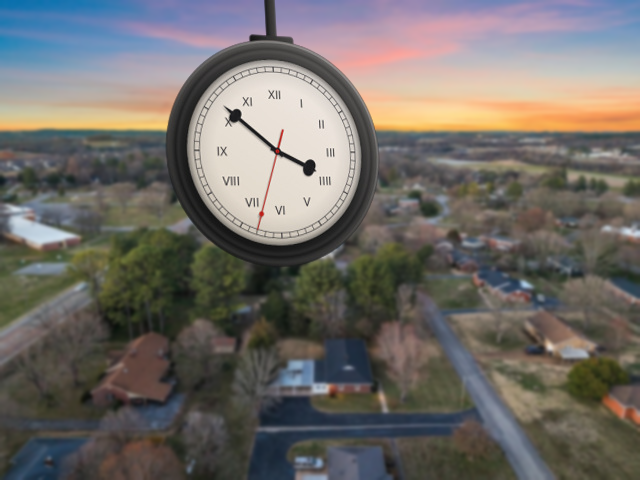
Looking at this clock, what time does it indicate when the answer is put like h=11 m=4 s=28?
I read h=3 m=51 s=33
